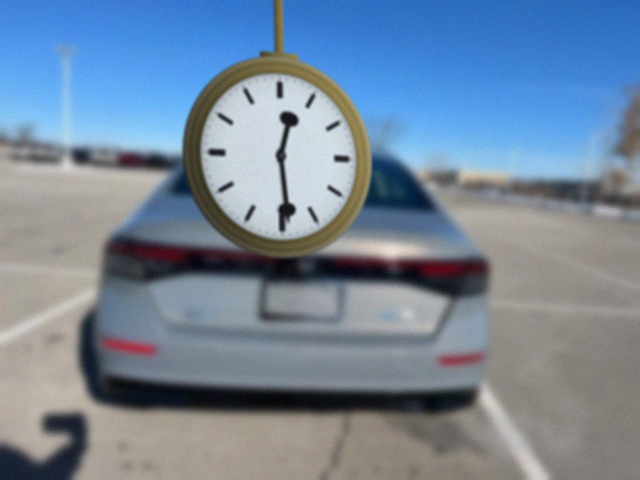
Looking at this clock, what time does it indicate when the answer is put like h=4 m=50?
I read h=12 m=29
